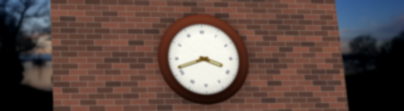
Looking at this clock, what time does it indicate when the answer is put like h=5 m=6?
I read h=3 m=42
